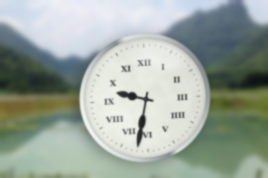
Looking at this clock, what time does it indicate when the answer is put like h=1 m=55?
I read h=9 m=32
